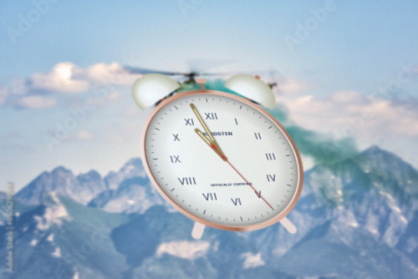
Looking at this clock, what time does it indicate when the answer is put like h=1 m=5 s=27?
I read h=10 m=57 s=25
